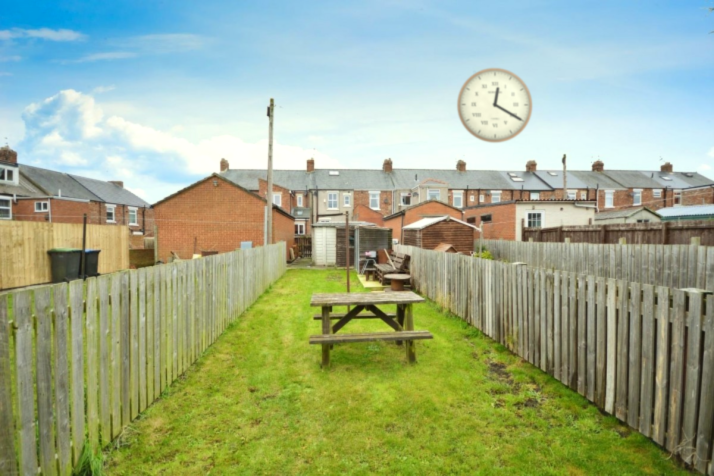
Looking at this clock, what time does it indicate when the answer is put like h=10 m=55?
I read h=12 m=20
